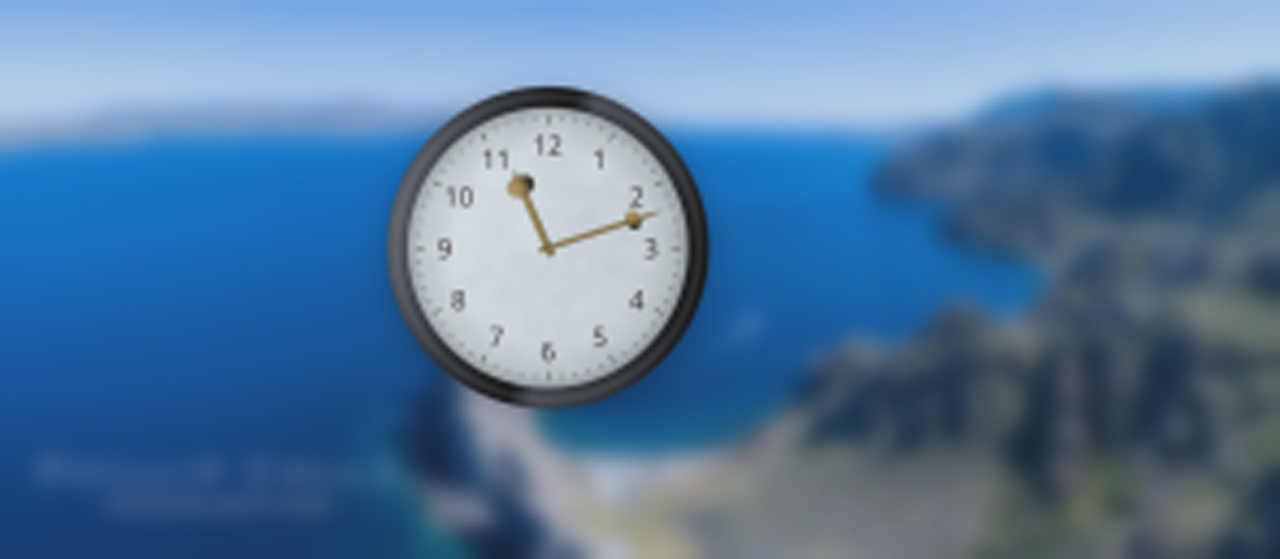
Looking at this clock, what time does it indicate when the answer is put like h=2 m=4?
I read h=11 m=12
